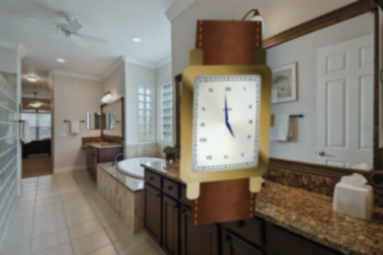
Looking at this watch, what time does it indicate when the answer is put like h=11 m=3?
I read h=4 m=59
